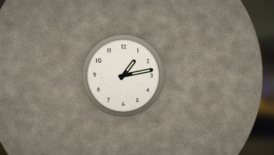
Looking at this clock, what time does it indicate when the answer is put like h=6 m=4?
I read h=1 m=13
